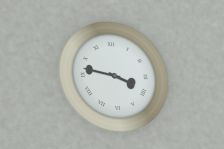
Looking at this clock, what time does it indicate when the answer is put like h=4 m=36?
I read h=3 m=47
